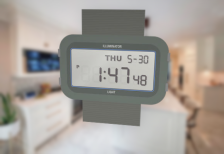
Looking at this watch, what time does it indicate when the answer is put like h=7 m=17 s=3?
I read h=1 m=47 s=48
